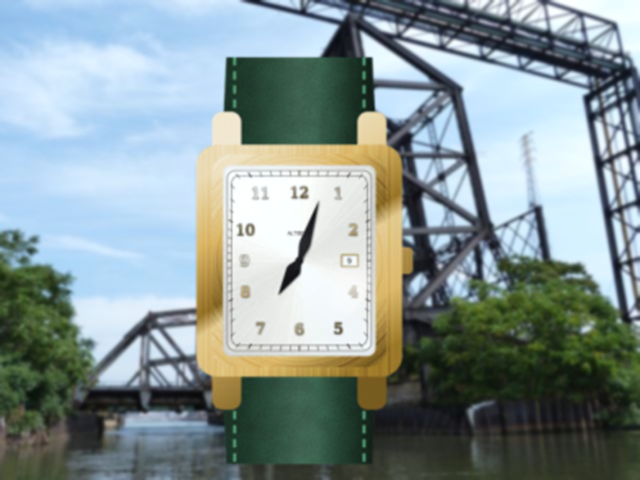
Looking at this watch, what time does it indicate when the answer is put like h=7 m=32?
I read h=7 m=3
